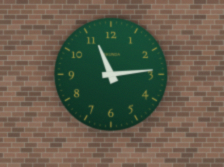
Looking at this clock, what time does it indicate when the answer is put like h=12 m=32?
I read h=11 m=14
